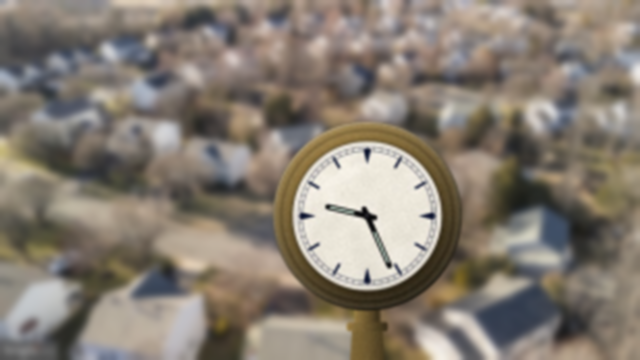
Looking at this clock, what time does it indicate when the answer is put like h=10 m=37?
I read h=9 m=26
